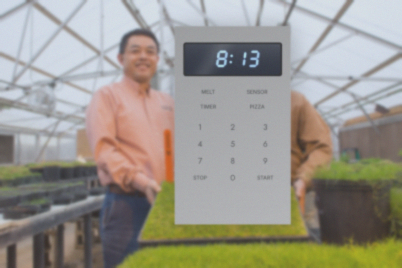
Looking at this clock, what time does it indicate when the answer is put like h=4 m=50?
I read h=8 m=13
